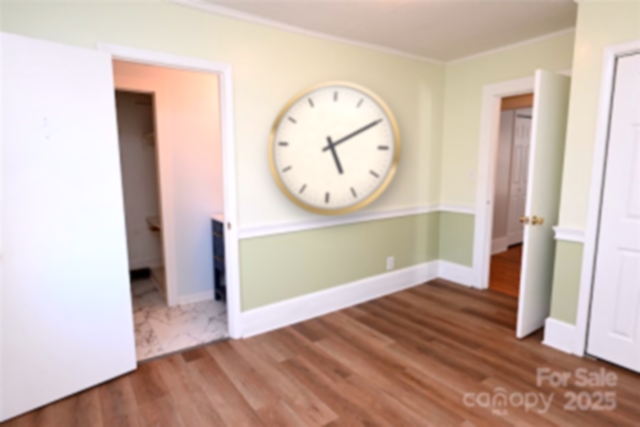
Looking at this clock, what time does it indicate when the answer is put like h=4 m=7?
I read h=5 m=10
